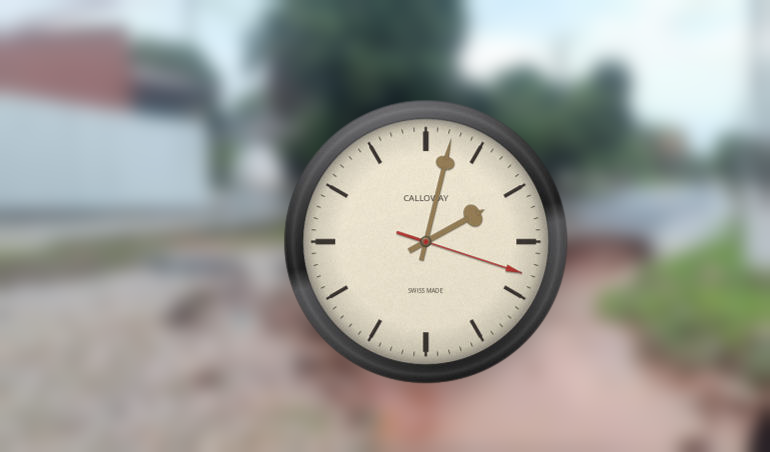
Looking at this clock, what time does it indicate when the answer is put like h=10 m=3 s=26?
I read h=2 m=2 s=18
